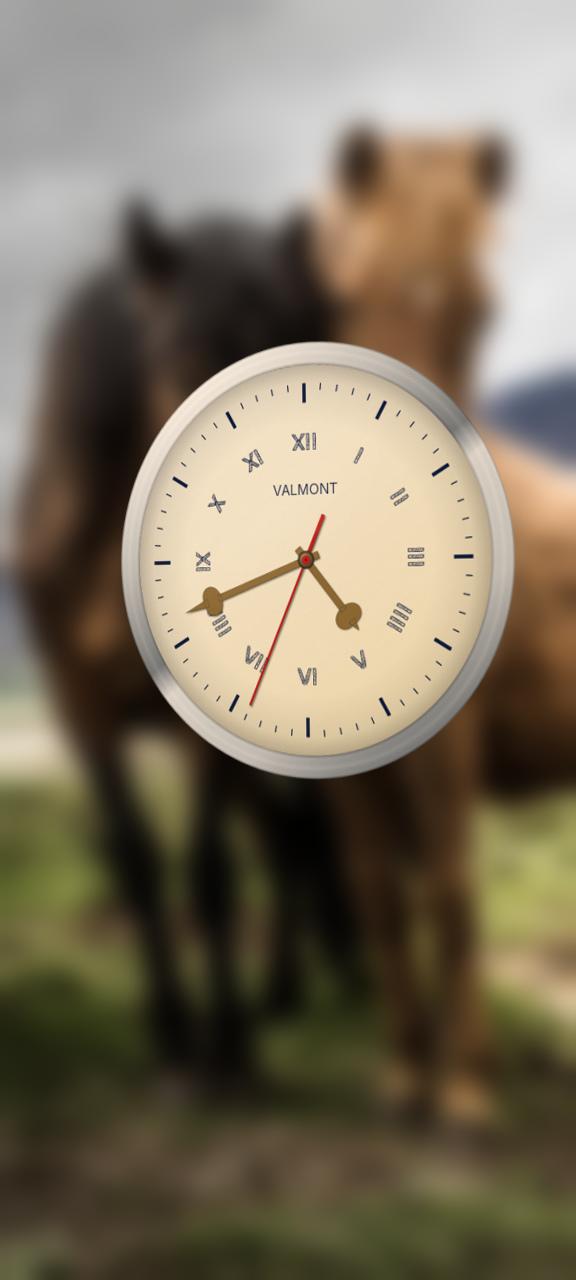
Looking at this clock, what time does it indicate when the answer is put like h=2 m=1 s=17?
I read h=4 m=41 s=34
